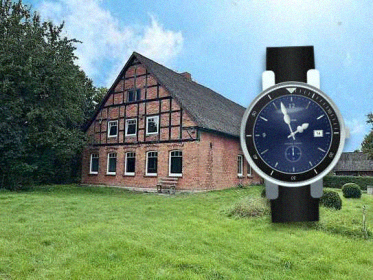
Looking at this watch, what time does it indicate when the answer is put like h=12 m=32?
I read h=1 m=57
